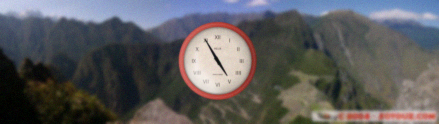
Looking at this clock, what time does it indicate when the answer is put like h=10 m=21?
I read h=4 m=55
